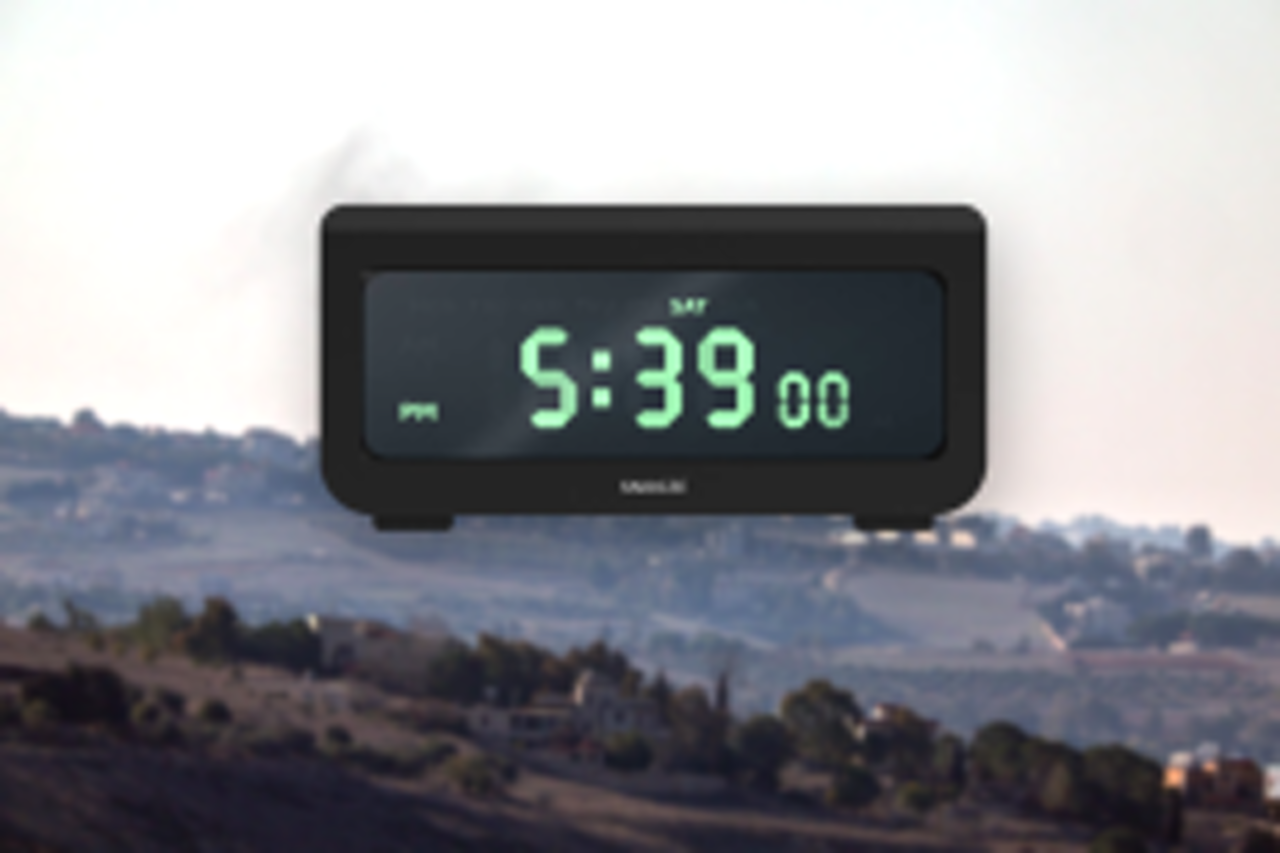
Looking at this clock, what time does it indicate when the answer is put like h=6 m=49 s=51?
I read h=5 m=39 s=0
